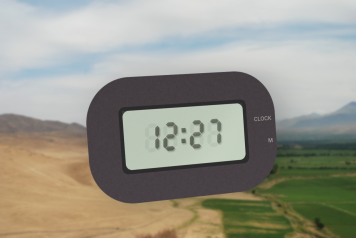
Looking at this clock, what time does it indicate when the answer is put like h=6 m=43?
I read h=12 m=27
